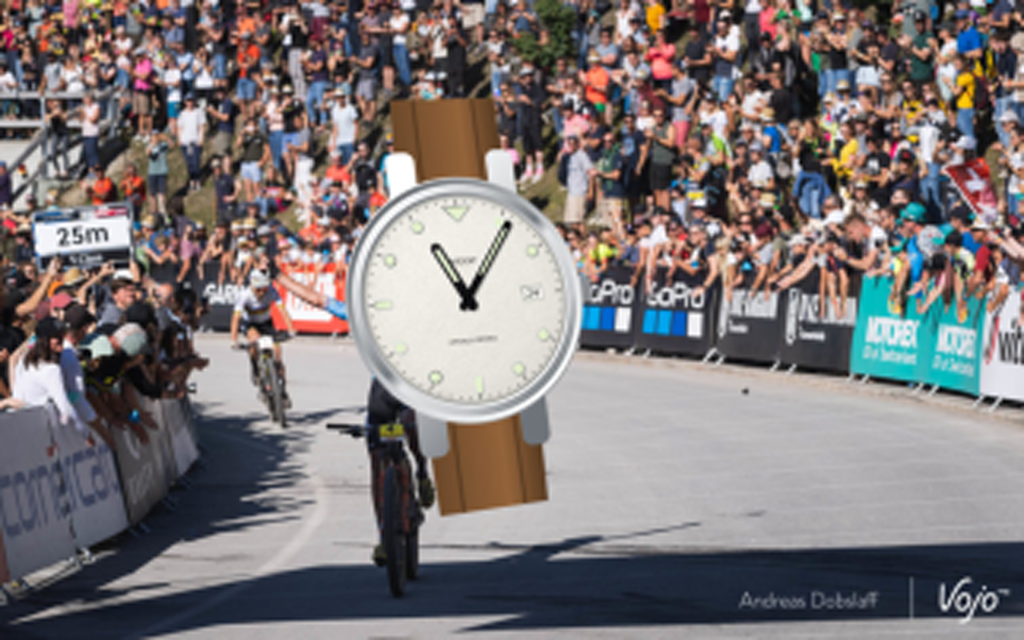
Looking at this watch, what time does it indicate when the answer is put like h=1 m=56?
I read h=11 m=6
